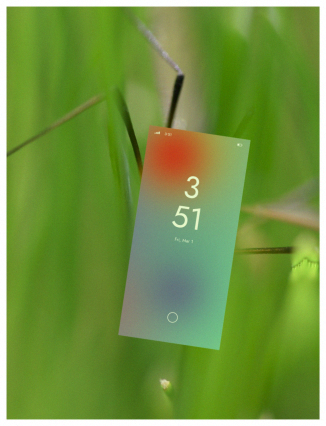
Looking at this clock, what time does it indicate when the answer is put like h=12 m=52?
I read h=3 m=51
